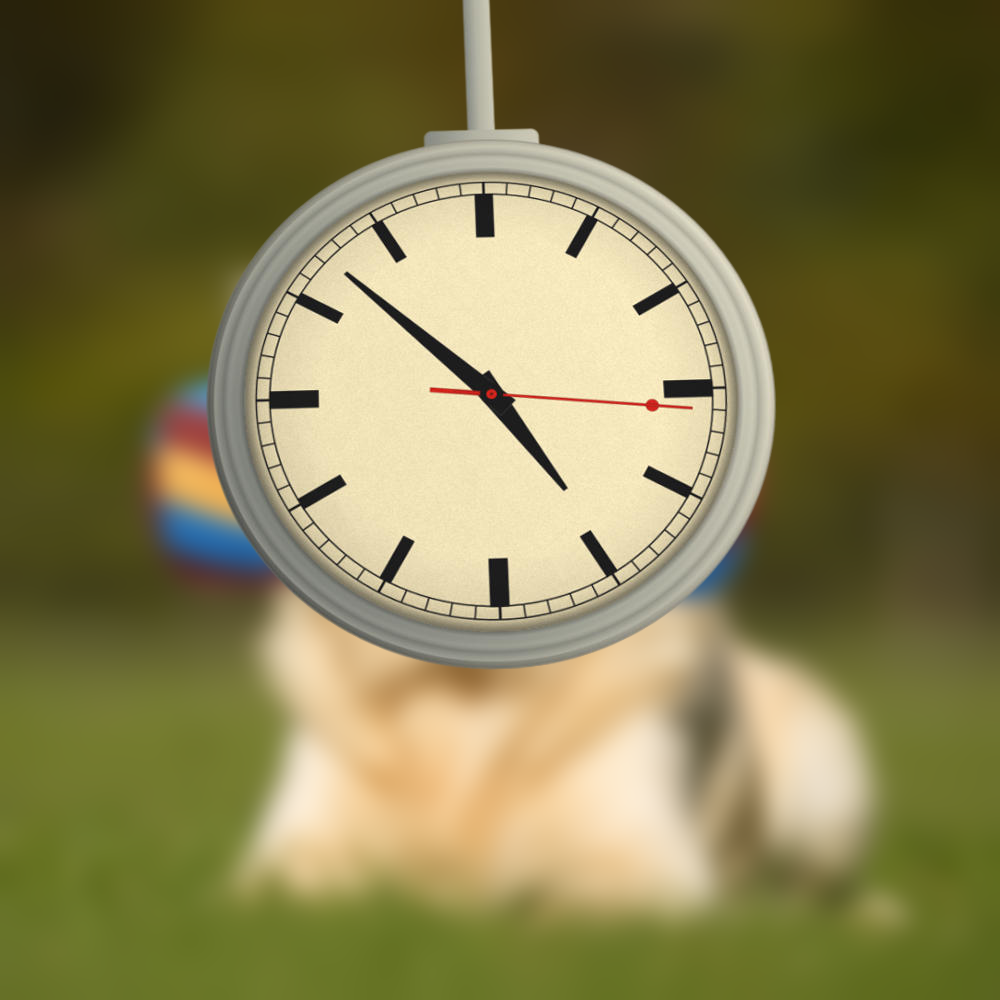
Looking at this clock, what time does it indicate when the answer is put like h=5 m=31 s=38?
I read h=4 m=52 s=16
